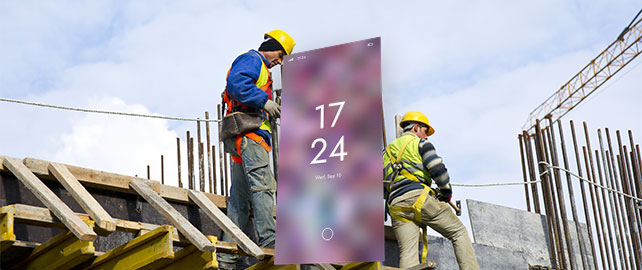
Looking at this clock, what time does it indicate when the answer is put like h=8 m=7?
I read h=17 m=24
